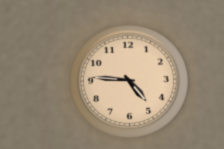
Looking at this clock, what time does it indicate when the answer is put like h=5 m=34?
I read h=4 m=46
